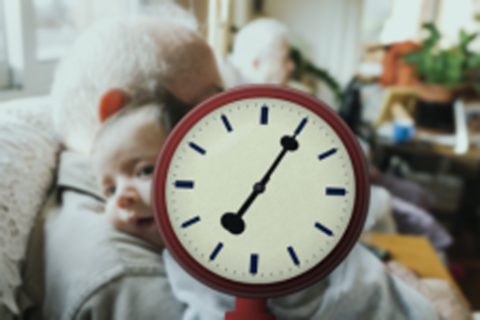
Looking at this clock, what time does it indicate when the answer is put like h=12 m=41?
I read h=7 m=5
